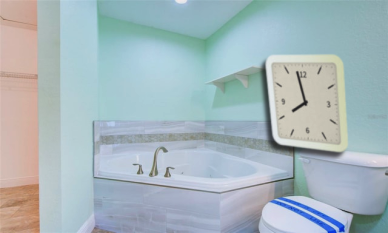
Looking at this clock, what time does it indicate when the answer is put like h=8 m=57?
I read h=7 m=58
